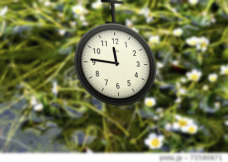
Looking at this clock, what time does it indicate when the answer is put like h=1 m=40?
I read h=11 m=46
